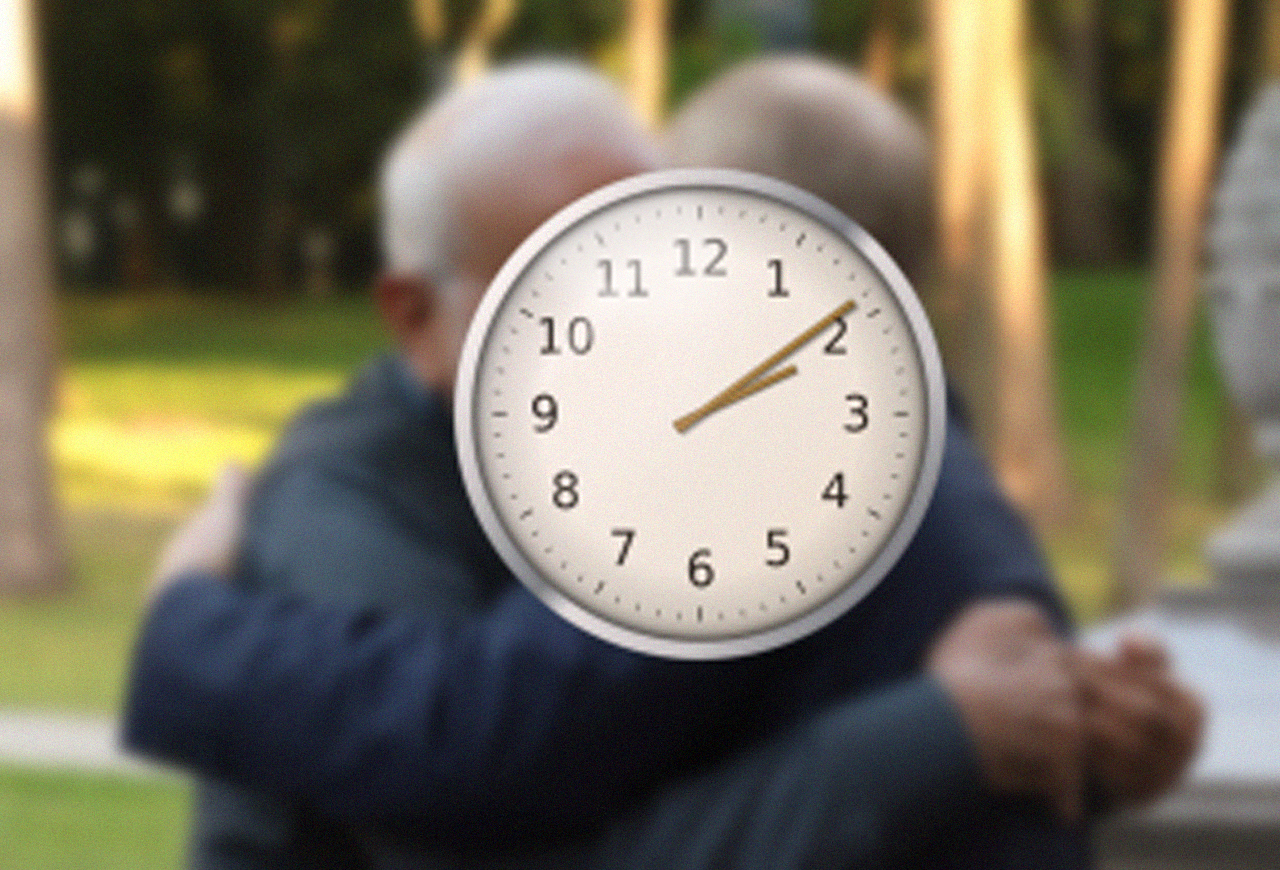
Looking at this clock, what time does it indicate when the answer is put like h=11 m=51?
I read h=2 m=9
